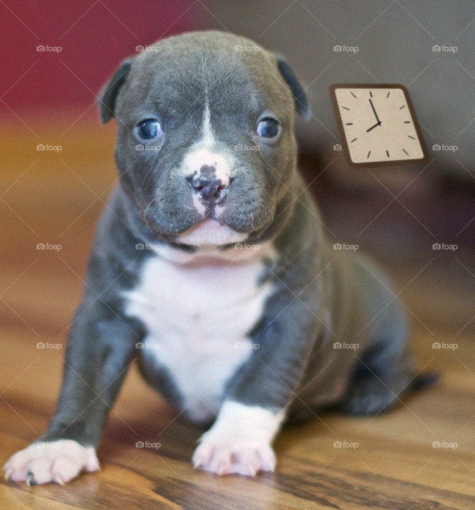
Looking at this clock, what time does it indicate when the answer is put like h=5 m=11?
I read h=7 m=59
